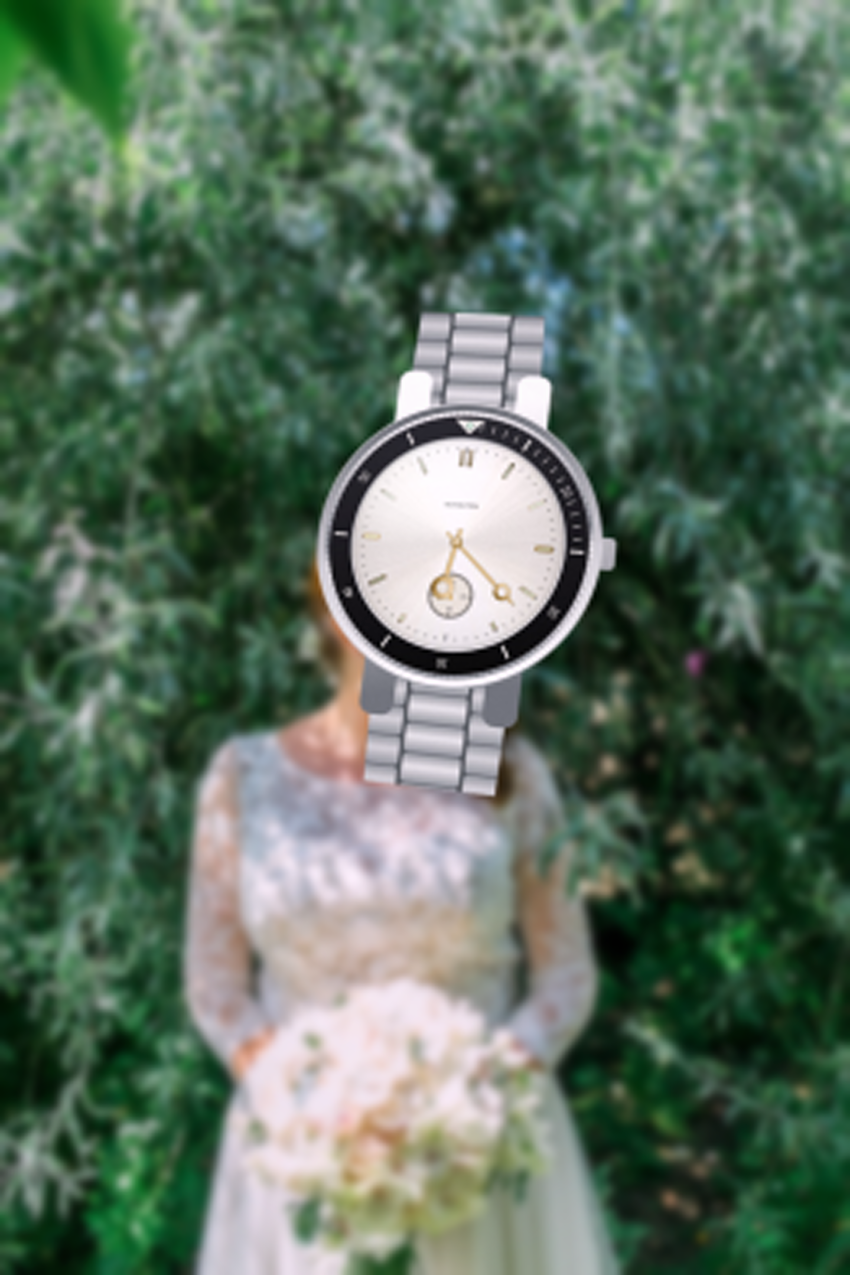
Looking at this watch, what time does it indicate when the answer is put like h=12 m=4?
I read h=6 m=22
